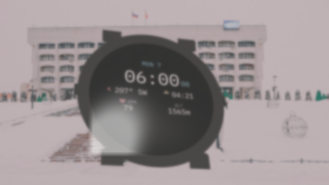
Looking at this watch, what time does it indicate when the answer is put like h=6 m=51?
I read h=6 m=0
